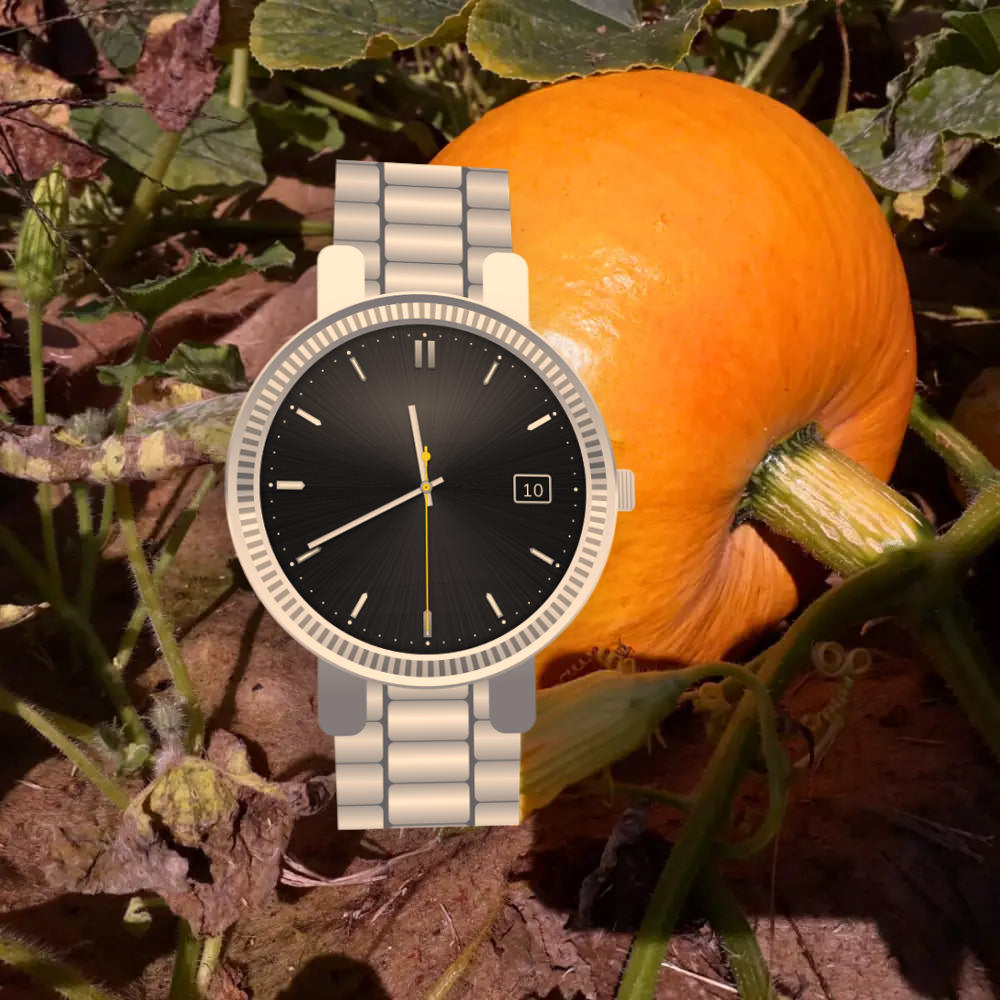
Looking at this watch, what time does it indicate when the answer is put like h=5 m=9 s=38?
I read h=11 m=40 s=30
